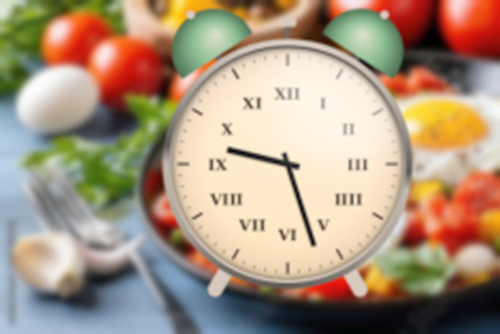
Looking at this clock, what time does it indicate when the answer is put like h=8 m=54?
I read h=9 m=27
